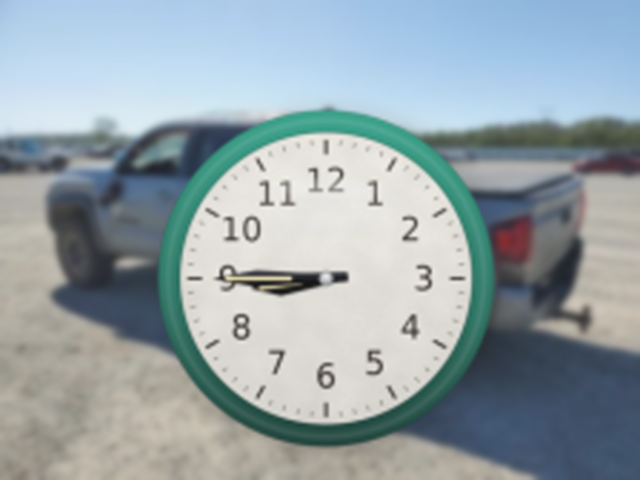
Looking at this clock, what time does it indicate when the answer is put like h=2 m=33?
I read h=8 m=45
